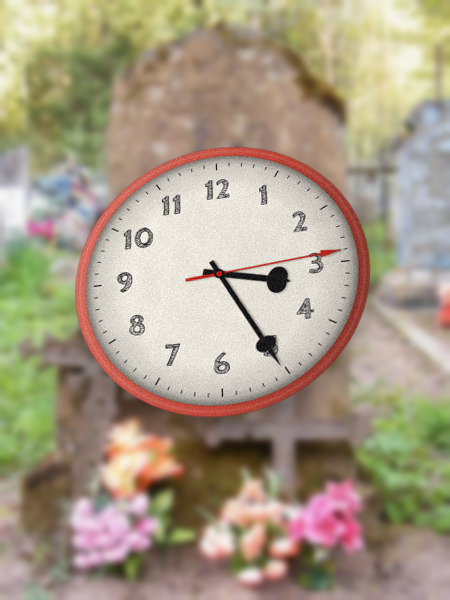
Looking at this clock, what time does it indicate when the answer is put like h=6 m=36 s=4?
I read h=3 m=25 s=14
